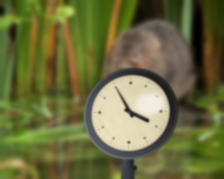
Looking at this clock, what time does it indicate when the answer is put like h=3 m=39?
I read h=3 m=55
